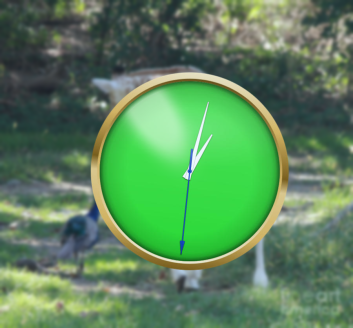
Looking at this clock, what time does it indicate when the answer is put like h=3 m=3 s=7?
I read h=1 m=2 s=31
